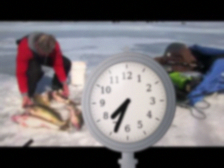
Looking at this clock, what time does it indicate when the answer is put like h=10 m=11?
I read h=7 m=34
